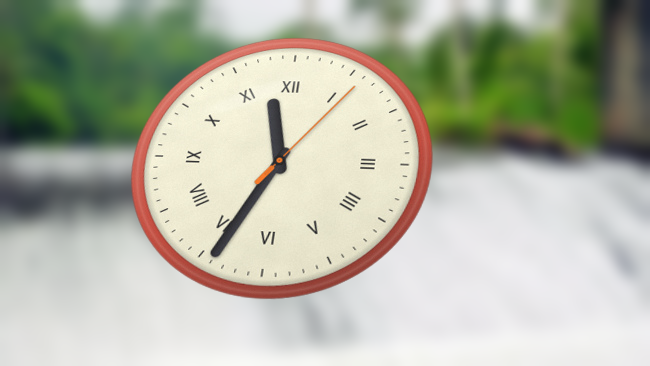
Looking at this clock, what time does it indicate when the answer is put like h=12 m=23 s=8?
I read h=11 m=34 s=6
